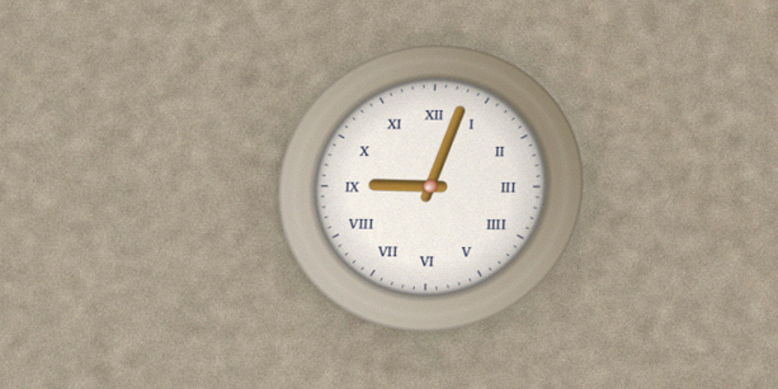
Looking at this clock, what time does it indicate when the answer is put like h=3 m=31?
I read h=9 m=3
